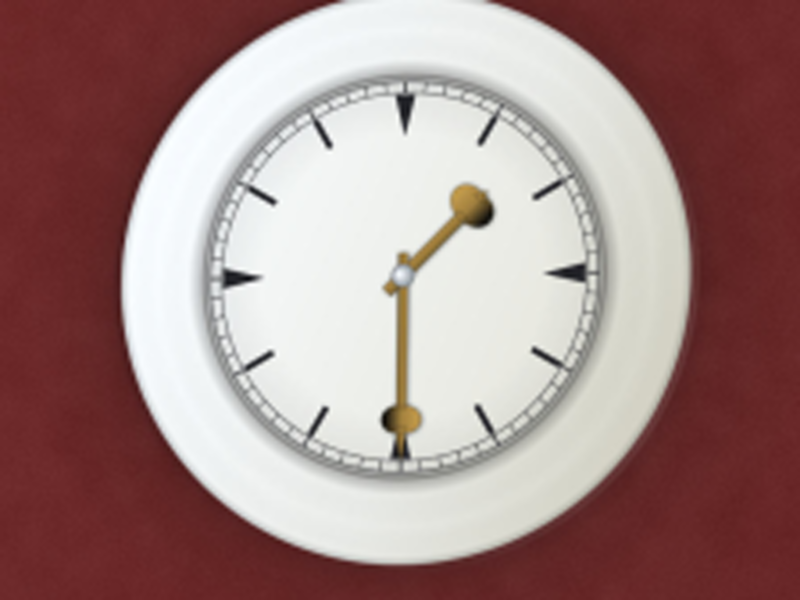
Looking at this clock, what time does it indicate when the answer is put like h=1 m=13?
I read h=1 m=30
